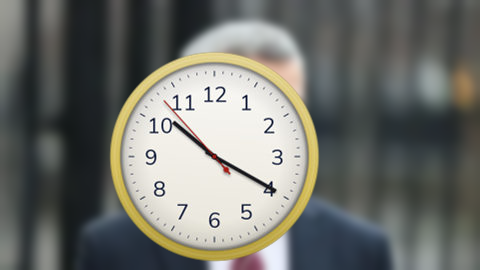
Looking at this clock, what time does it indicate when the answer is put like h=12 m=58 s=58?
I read h=10 m=19 s=53
